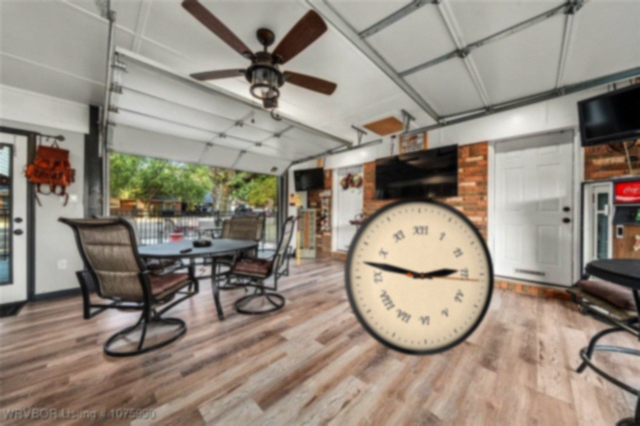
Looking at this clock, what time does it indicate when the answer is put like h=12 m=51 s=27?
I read h=2 m=47 s=16
